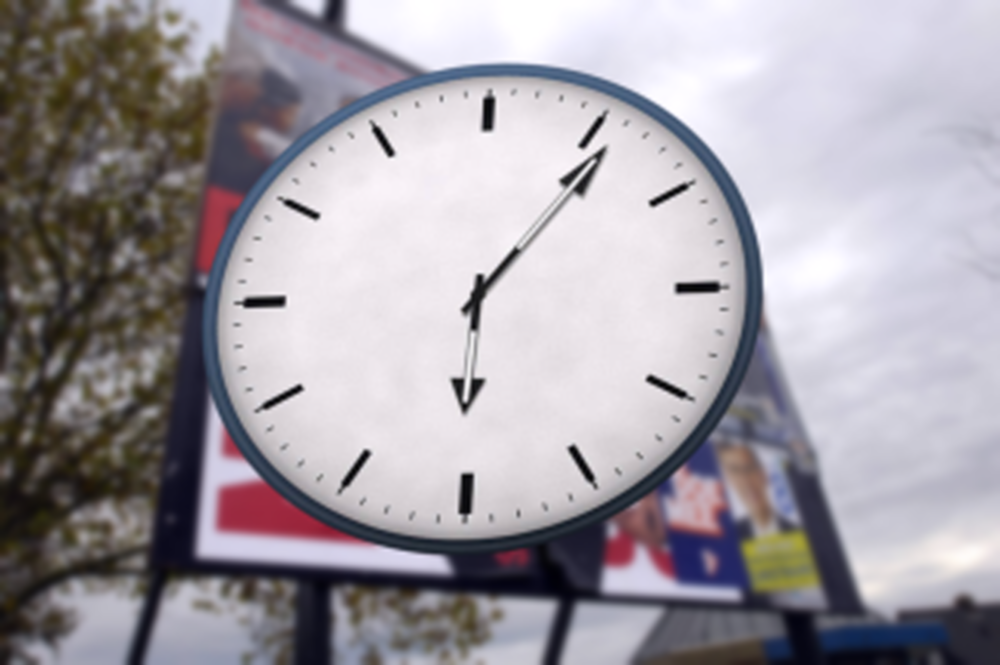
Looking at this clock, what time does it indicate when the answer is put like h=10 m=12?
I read h=6 m=6
